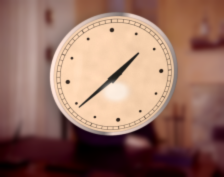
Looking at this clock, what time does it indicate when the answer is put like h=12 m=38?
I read h=1 m=39
